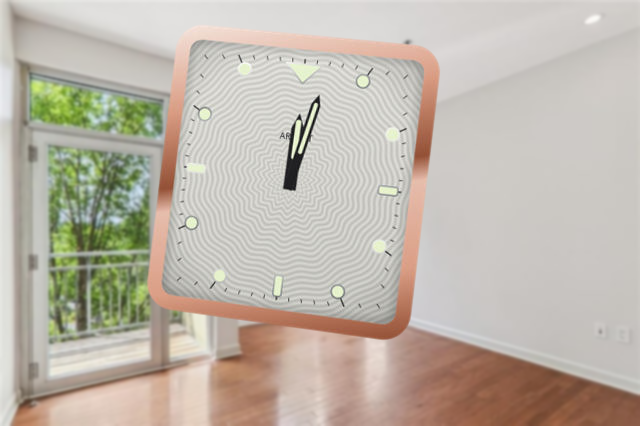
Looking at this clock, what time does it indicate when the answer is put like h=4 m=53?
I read h=12 m=2
